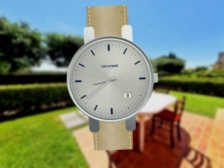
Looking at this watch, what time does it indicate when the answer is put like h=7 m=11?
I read h=8 m=39
